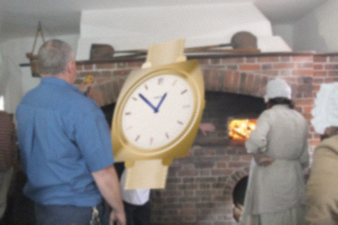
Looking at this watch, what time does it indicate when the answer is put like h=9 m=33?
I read h=12 m=52
